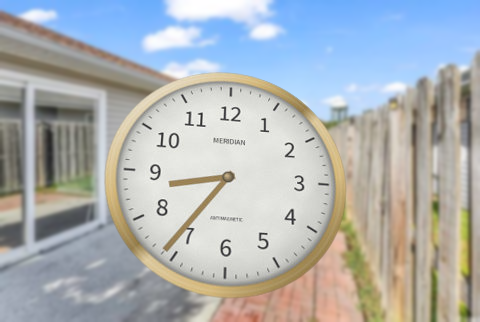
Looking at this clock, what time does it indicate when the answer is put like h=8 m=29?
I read h=8 m=36
